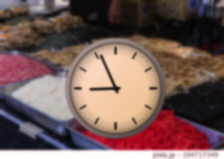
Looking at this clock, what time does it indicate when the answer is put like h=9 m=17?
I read h=8 m=56
